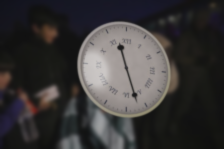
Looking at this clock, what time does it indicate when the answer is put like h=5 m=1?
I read h=11 m=27
